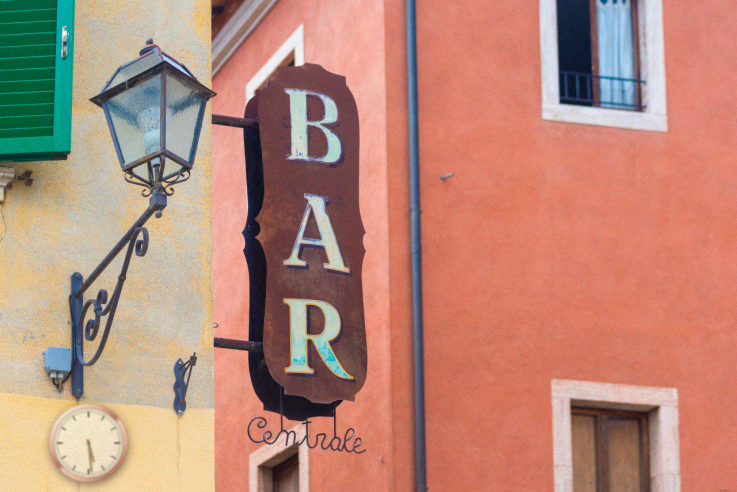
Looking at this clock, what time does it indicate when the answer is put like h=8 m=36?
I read h=5 m=29
